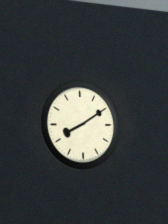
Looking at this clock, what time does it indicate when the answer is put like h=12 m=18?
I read h=8 m=10
